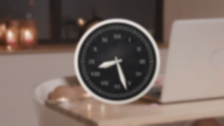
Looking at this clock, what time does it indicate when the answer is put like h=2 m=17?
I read h=8 m=27
